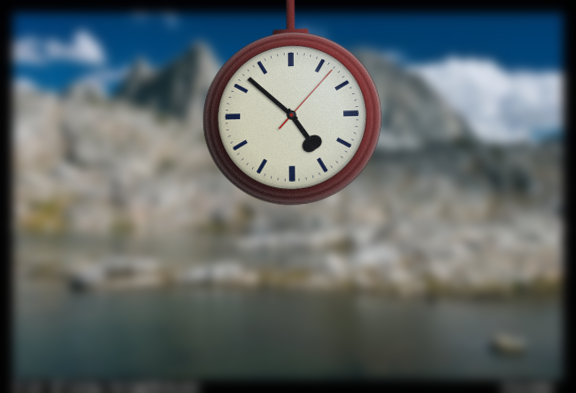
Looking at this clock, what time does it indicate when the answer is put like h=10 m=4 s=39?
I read h=4 m=52 s=7
